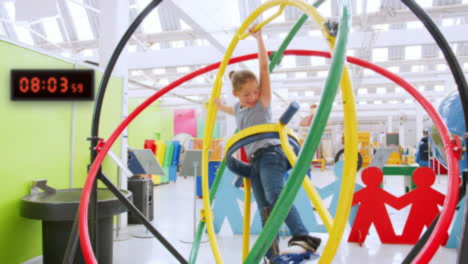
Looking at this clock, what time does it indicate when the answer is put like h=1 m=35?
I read h=8 m=3
